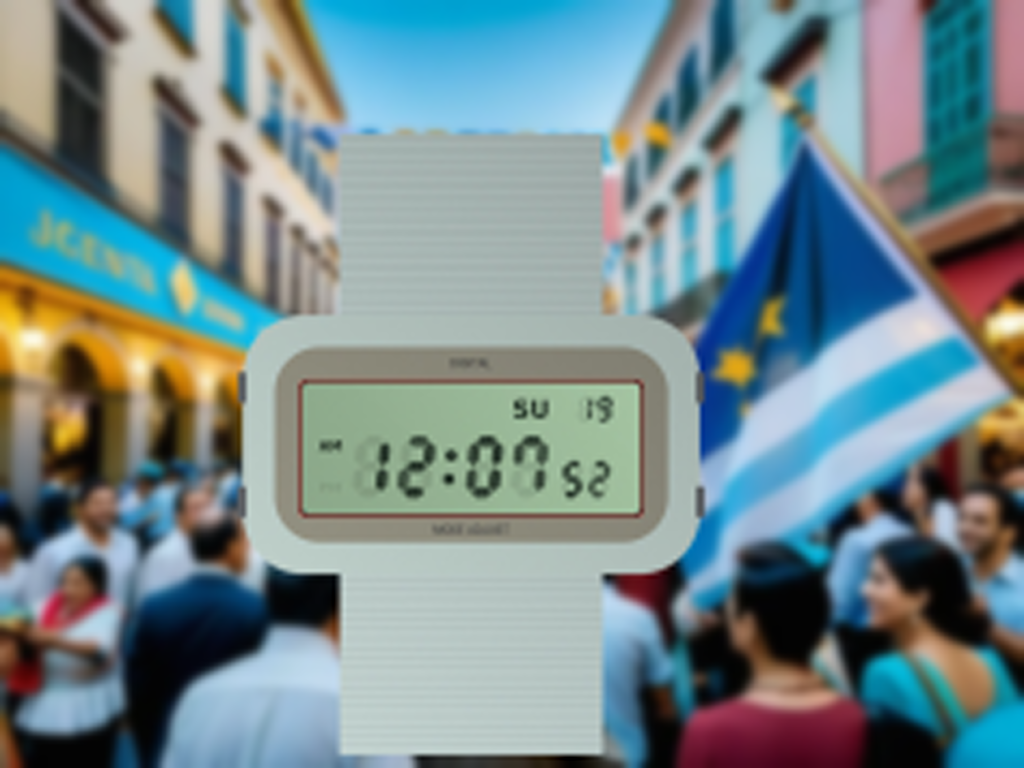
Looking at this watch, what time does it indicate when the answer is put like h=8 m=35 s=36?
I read h=12 m=7 s=52
